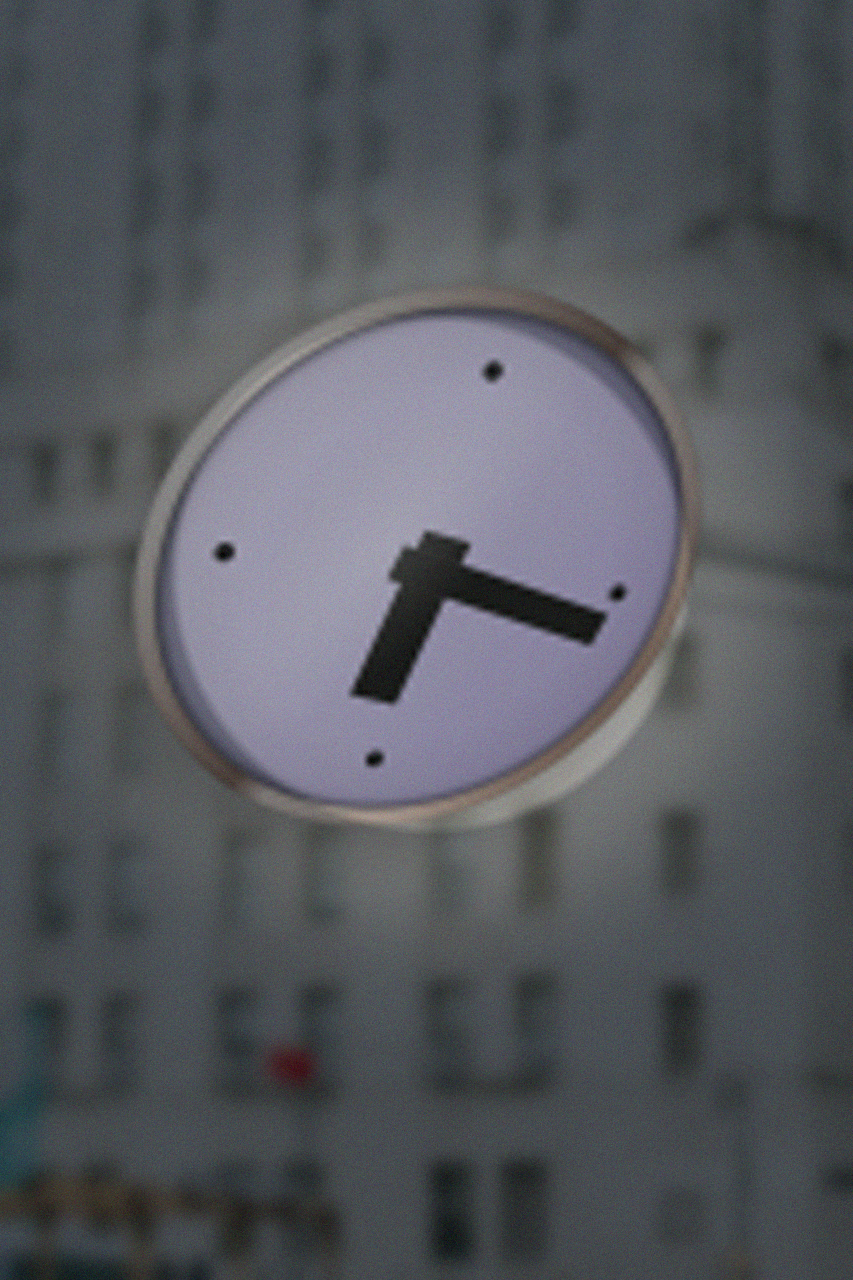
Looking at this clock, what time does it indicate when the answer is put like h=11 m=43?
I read h=6 m=17
